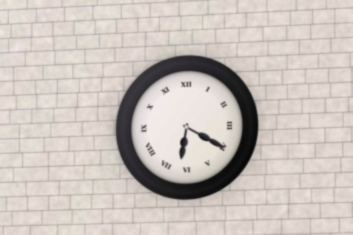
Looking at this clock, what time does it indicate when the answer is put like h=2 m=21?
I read h=6 m=20
